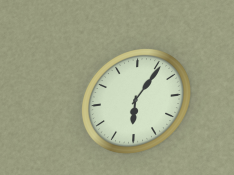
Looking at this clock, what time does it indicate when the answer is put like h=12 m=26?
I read h=6 m=6
